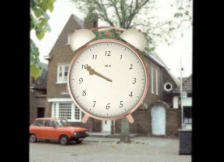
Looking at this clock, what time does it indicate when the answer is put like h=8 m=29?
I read h=9 m=50
